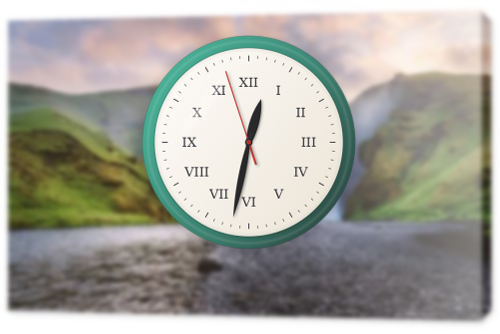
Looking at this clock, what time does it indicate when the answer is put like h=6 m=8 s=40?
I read h=12 m=31 s=57
